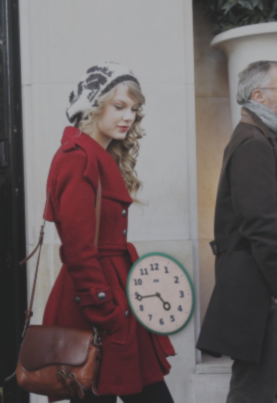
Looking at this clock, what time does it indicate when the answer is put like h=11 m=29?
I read h=4 m=44
